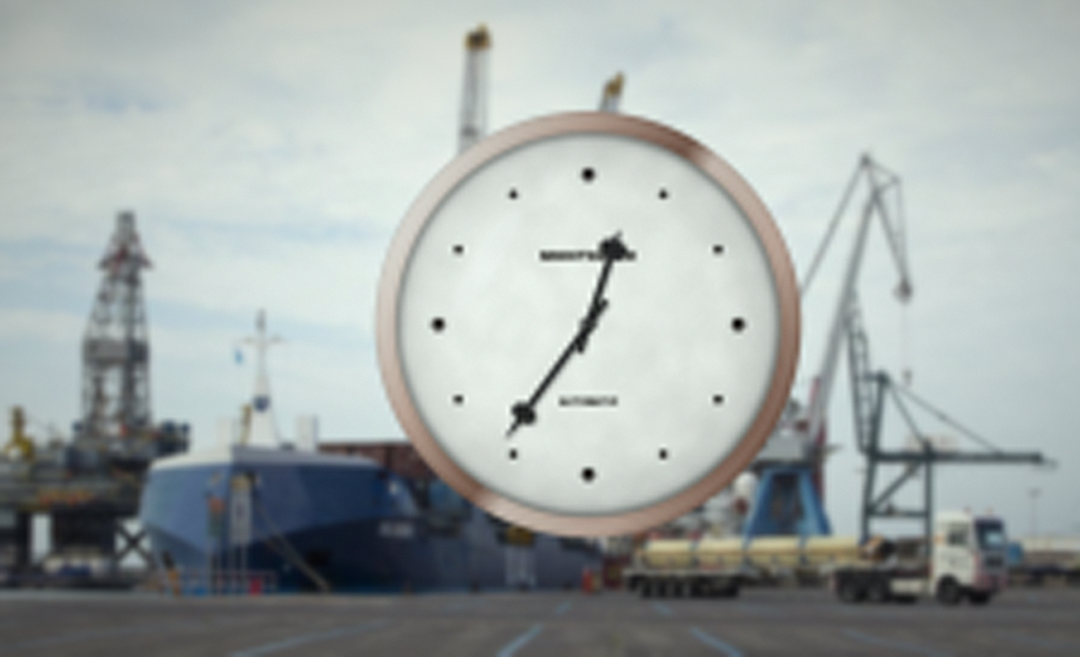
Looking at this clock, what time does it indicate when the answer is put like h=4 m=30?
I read h=12 m=36
